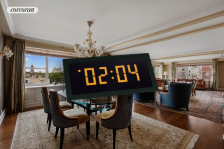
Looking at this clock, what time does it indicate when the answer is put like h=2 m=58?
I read h=2 m=4
